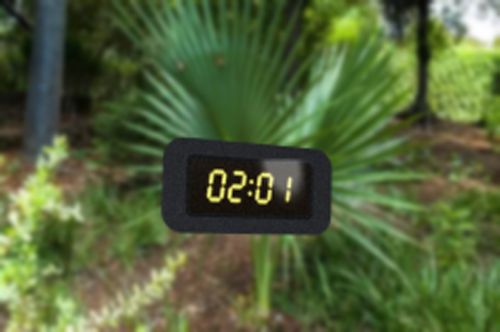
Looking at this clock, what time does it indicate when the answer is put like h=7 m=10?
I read h=2 m=1
